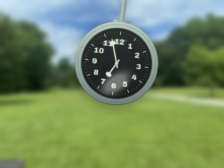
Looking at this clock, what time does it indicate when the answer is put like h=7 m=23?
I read h=6 m=57
